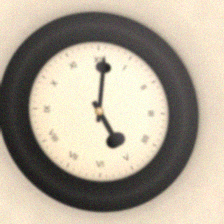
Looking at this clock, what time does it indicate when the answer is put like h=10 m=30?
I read h=5 m=1
